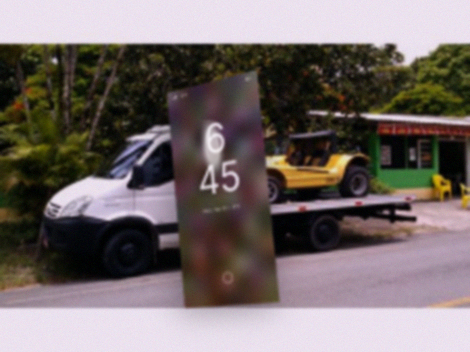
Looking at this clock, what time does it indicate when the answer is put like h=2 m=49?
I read h=6 m=45
